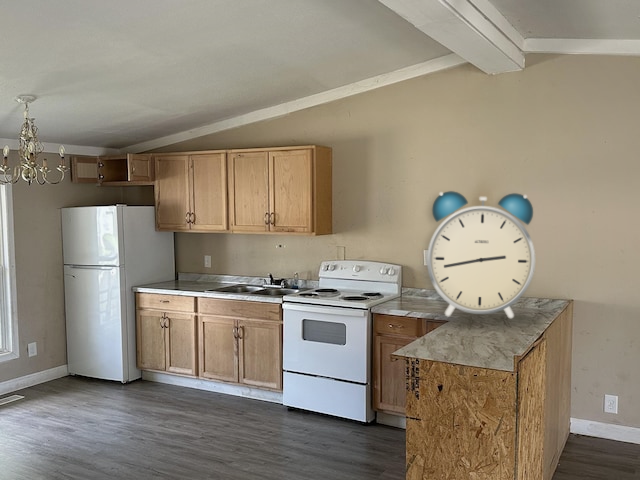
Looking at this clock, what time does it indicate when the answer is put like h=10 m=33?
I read h=2 m=43
